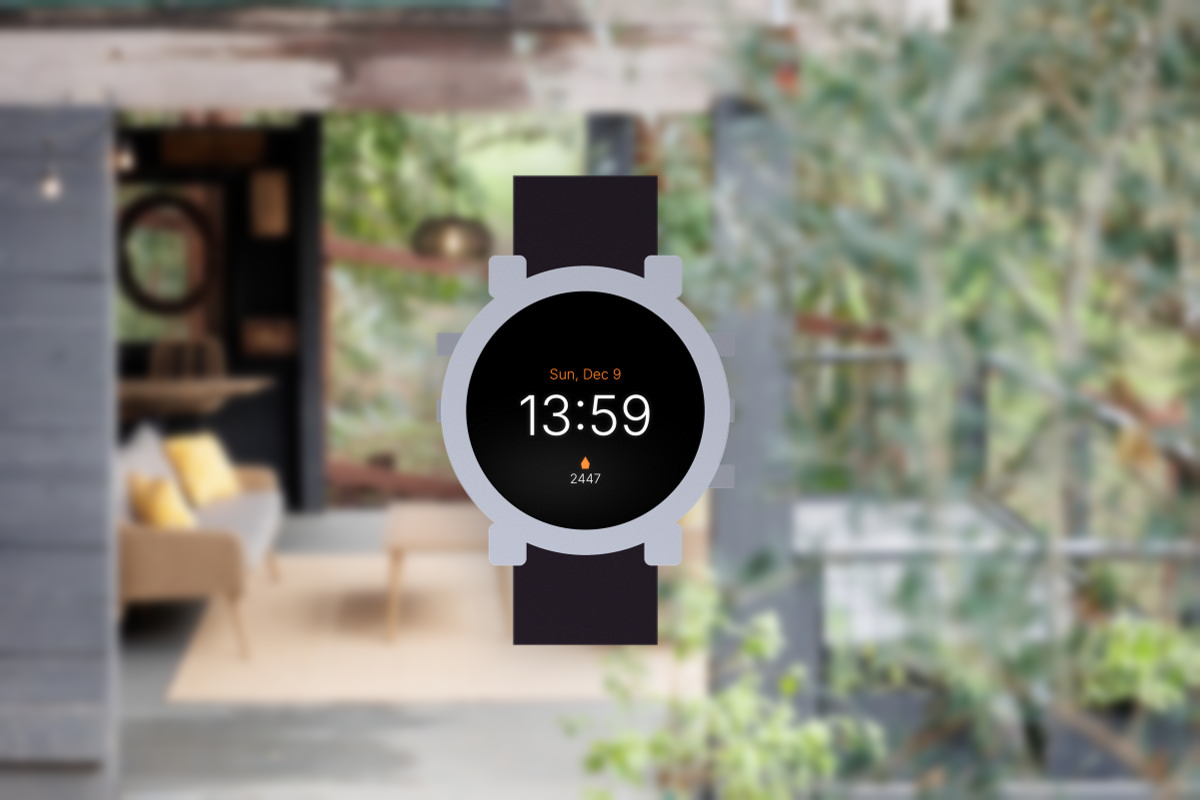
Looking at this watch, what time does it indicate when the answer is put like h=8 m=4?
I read h=13 m=59
